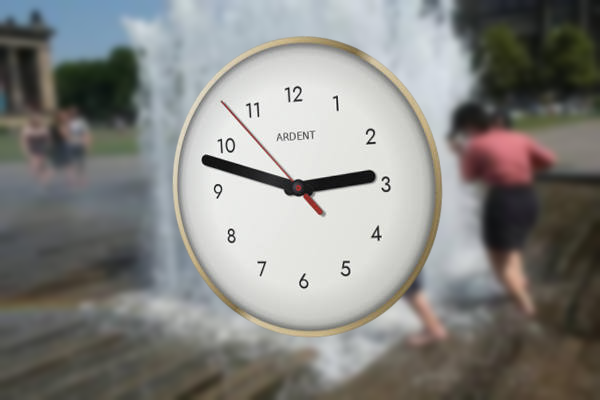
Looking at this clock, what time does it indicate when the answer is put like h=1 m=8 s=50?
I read h=2 m=47 s=53
